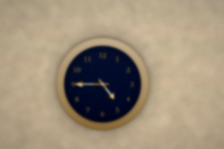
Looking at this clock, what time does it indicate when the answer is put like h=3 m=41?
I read h=4 m=45
